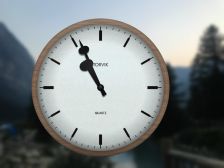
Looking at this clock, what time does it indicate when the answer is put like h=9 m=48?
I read h=10 m=56
